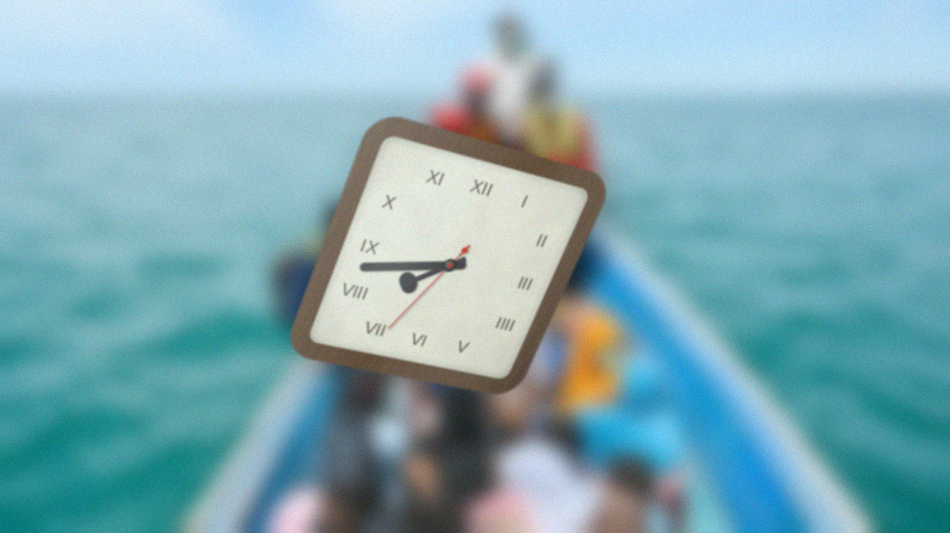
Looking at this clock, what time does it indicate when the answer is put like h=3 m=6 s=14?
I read h=7 m=42 s=34
